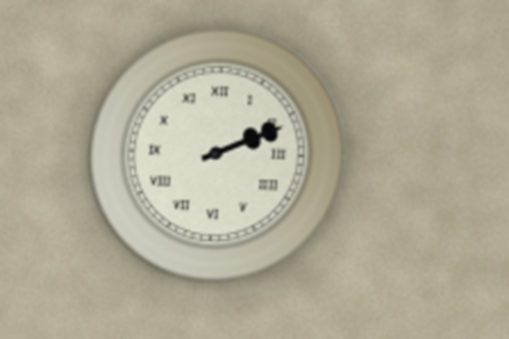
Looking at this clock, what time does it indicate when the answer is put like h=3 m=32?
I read h=2 m=11
